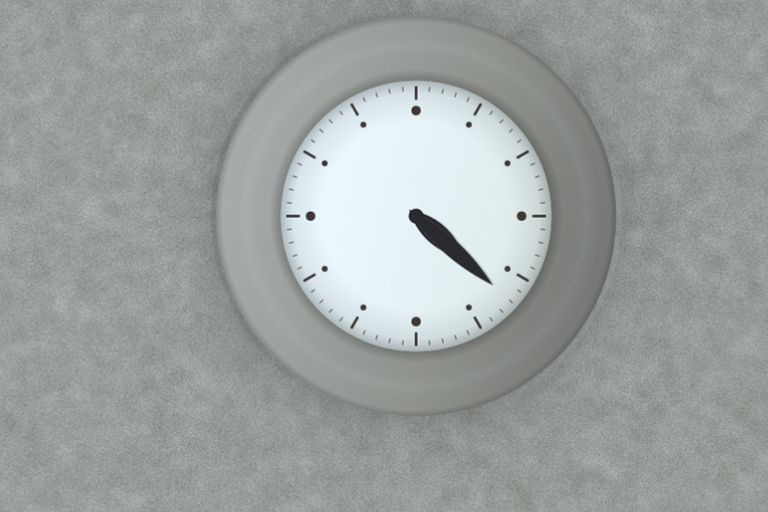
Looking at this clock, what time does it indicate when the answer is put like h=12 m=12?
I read h=4 m=22
